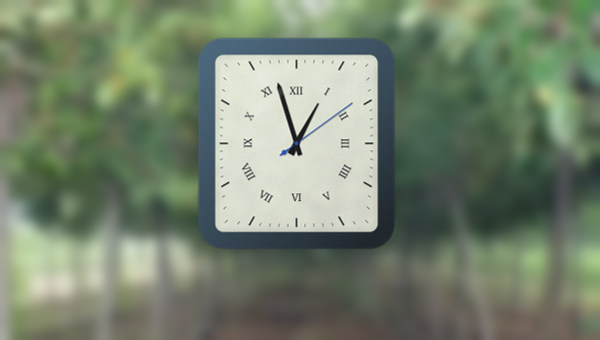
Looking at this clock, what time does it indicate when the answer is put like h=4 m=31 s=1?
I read h=12 m=57 s=9
